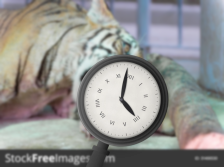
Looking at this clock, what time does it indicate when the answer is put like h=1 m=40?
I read h=3 m=58
